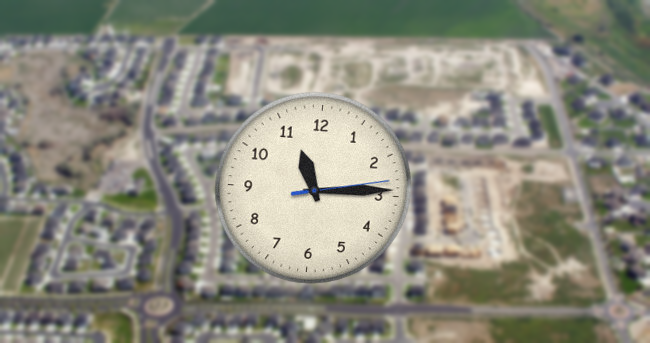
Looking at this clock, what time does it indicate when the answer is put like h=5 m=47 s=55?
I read h=11 m=14 s=13
